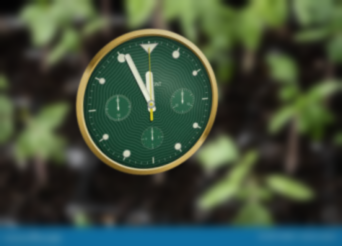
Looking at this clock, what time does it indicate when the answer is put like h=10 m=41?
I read h=11 m=56
